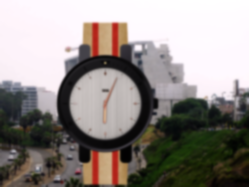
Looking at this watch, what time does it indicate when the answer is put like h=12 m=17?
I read h=6 m=4
